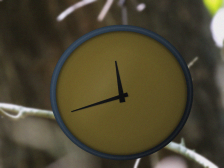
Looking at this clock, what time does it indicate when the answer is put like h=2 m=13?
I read h=11 m=42
